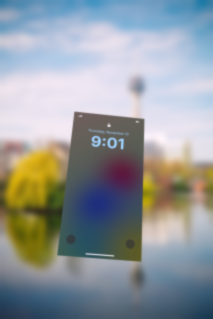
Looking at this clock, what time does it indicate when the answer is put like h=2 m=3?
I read h=9 m=1
